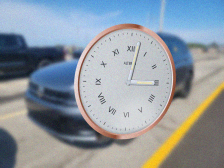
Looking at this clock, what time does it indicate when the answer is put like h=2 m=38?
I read h=3 m=2
